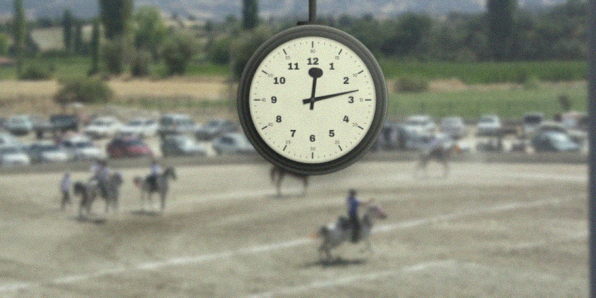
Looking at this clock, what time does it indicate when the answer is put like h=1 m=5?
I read h=12 m=13
